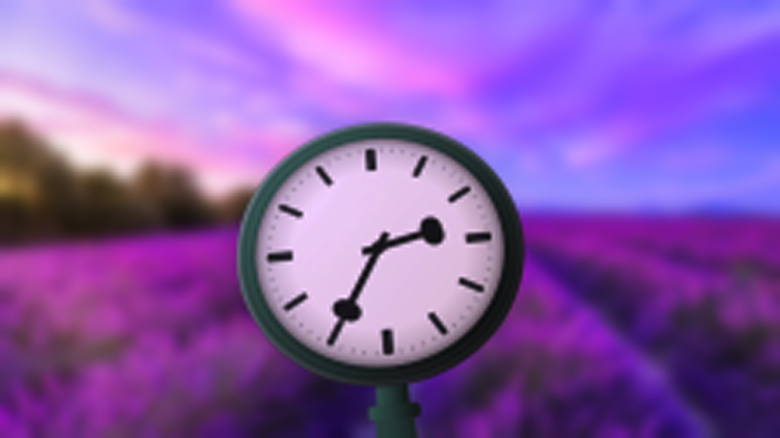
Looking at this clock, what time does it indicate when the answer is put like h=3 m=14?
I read h=2 m=35
